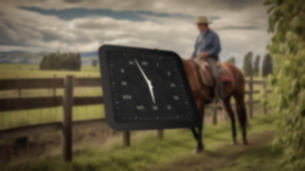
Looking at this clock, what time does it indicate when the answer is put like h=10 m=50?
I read h=5 m=57
